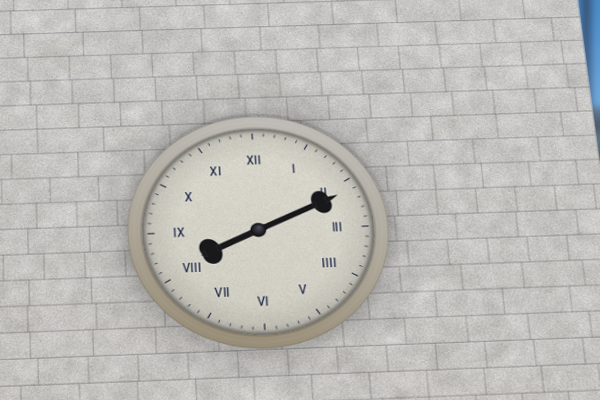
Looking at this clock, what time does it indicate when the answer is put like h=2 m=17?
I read h=8 m=11
